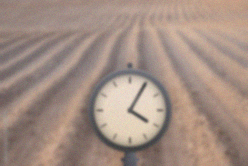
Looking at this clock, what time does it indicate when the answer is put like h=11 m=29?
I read h=4 m=5
